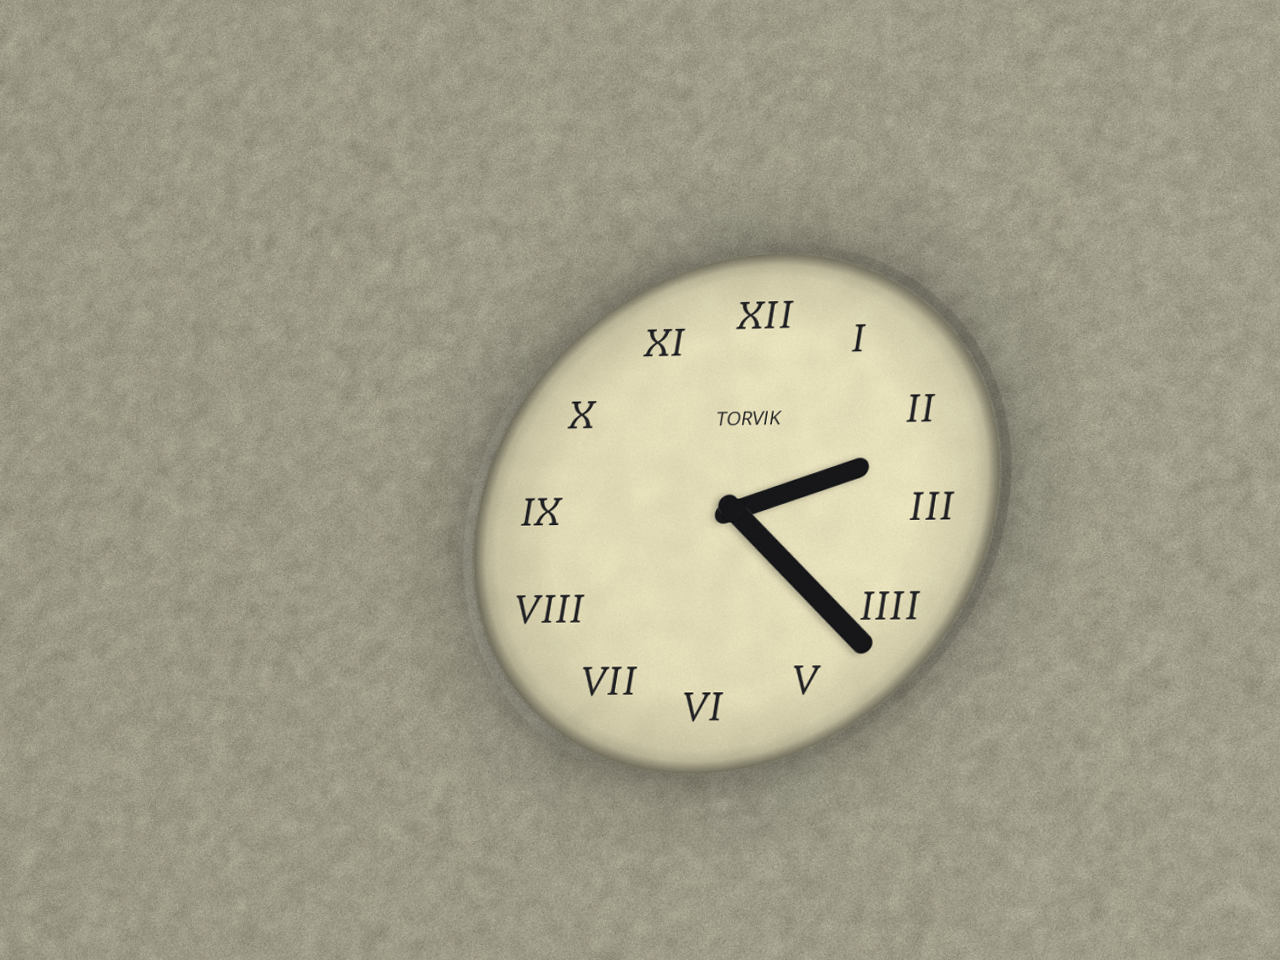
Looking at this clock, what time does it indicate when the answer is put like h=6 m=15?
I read h=2 m=22
